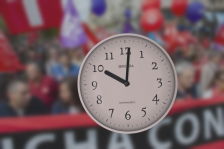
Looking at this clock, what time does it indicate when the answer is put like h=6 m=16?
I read h=10 m=1
